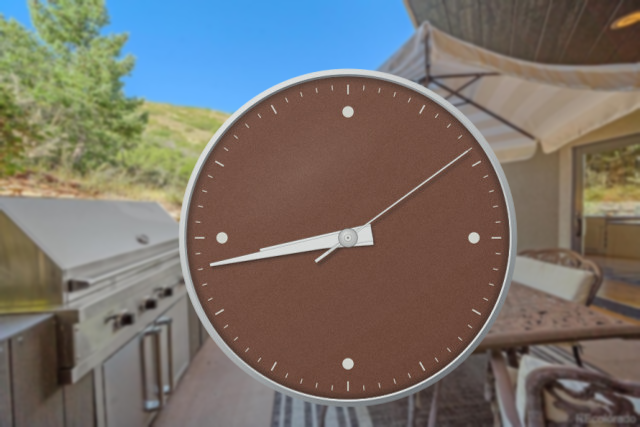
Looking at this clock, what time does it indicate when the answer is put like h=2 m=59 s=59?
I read h=8 m=43 s=9
